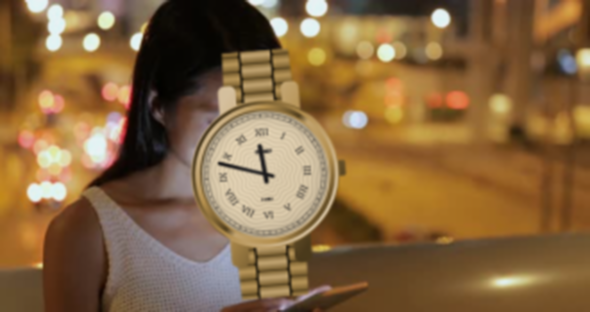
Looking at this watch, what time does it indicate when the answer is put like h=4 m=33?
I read h=11 m=48
